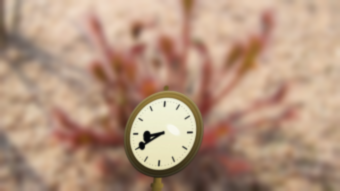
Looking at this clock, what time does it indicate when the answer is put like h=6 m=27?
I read h=8 m=40
